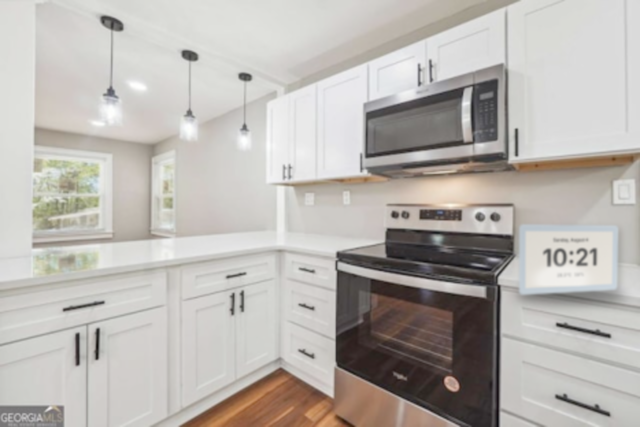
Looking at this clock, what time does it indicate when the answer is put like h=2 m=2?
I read h=10 m=21
